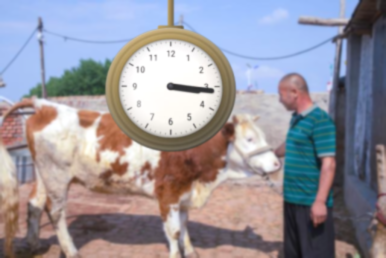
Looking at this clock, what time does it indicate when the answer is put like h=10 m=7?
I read h=3 m=16
